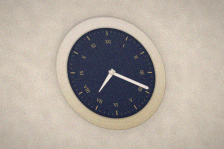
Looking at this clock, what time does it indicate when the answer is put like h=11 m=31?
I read h=7 m=19
